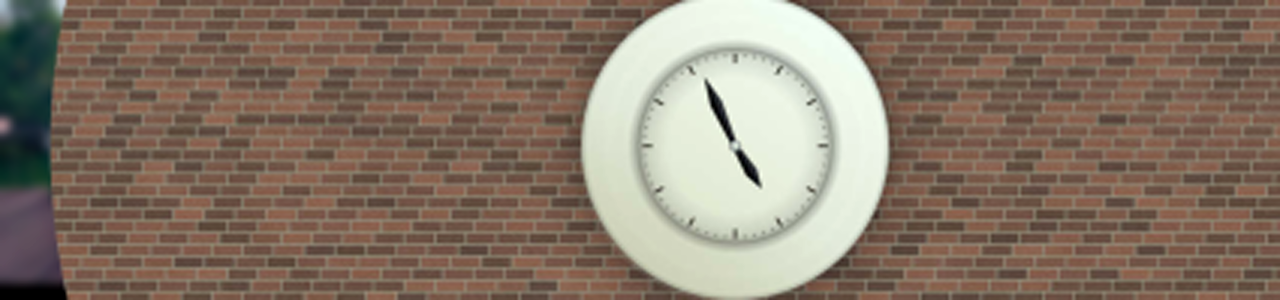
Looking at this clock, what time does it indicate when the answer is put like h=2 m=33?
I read h=4 m=56
